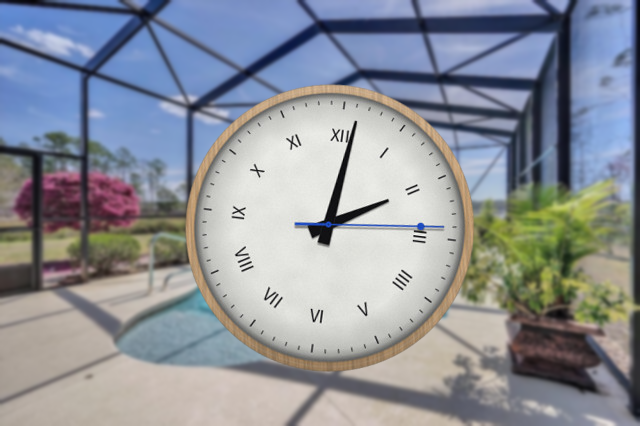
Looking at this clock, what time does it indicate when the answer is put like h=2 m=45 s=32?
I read h=2 m=1 s=14
